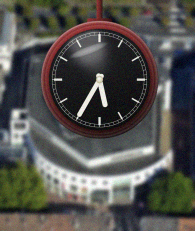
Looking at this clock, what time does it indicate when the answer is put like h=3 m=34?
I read h=5 m=35
